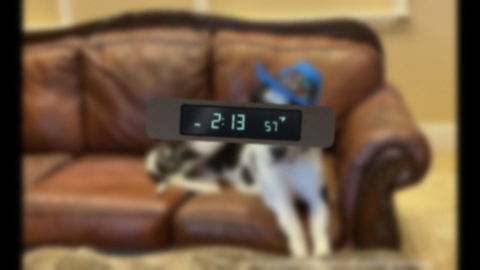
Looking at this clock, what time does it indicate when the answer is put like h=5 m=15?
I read h=2 m=13
